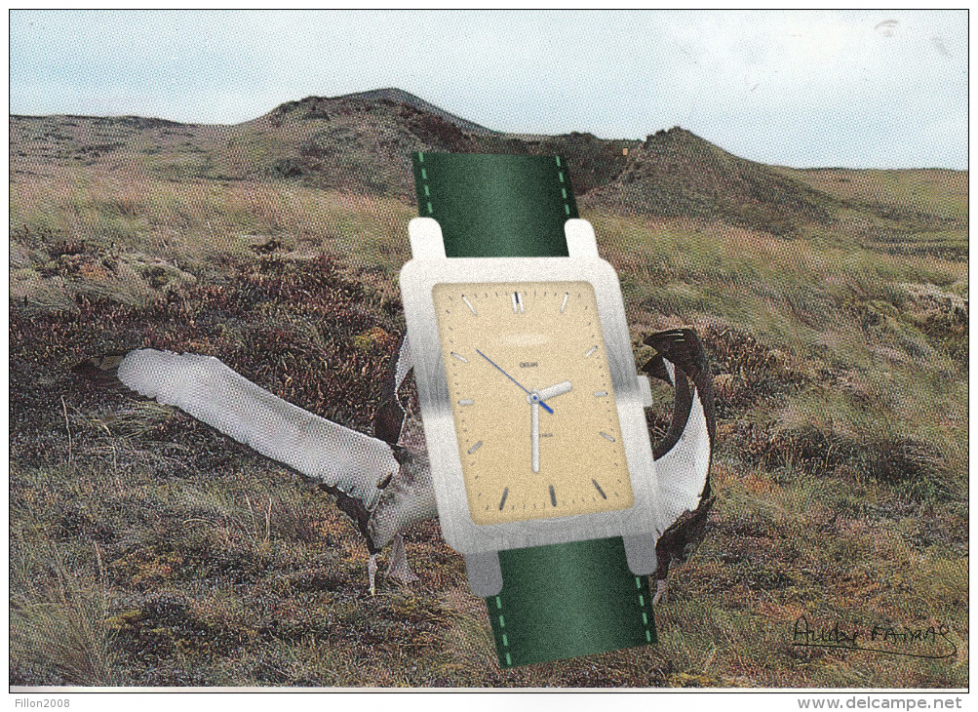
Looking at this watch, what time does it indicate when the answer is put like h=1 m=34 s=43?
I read h=2 m=31 s=52
